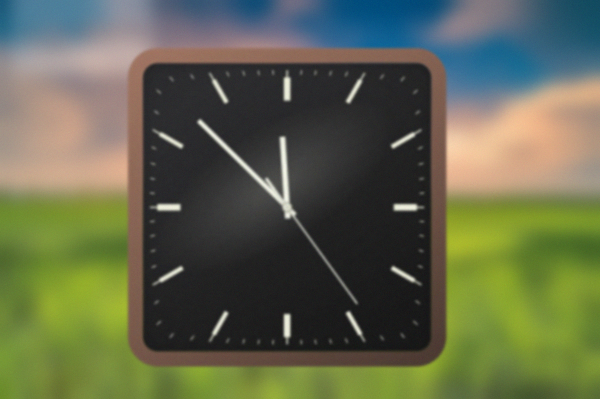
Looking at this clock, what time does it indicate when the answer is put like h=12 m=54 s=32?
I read h=11 m=52 s=24
